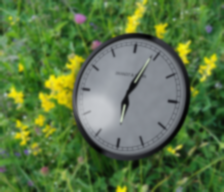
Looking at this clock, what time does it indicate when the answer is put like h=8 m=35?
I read h=6 m=4
